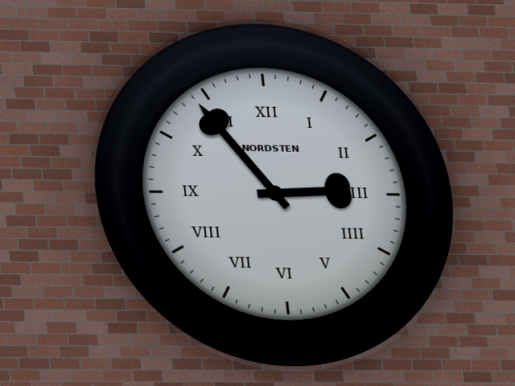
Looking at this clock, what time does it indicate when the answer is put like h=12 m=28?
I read h=2 m=54
